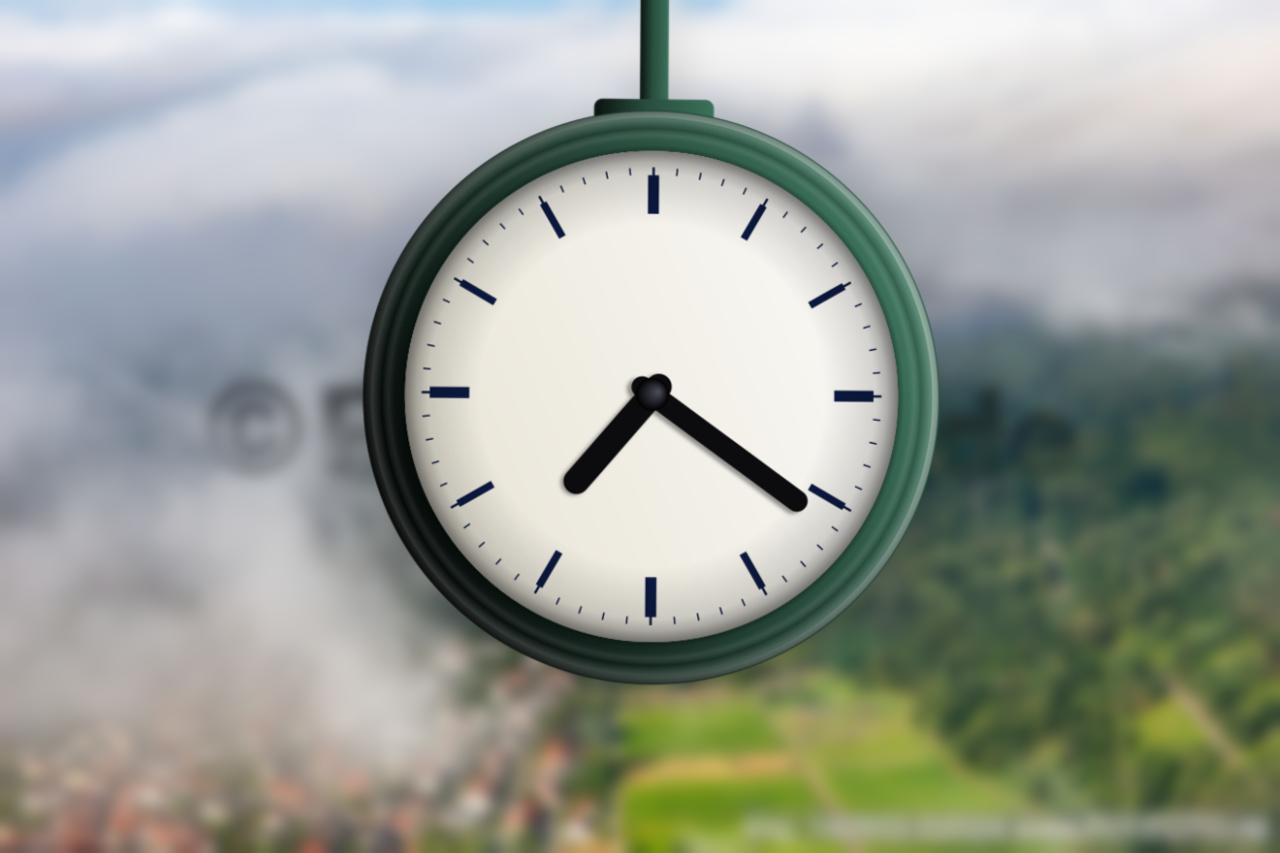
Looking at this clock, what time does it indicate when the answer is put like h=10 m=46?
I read h=7 m=21
